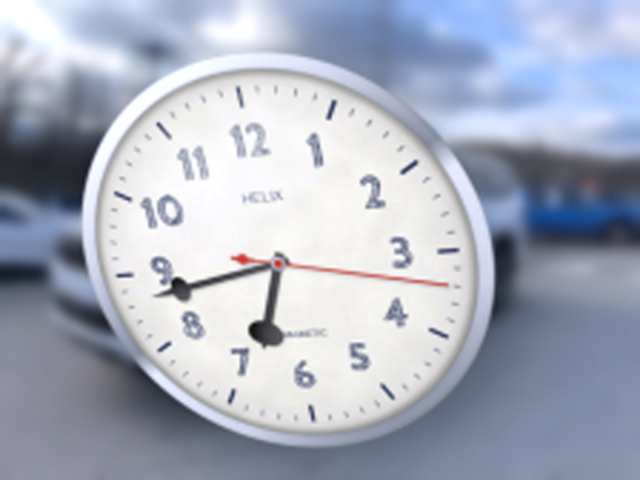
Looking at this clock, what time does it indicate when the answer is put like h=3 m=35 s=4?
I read h=6 m=43 s=17
